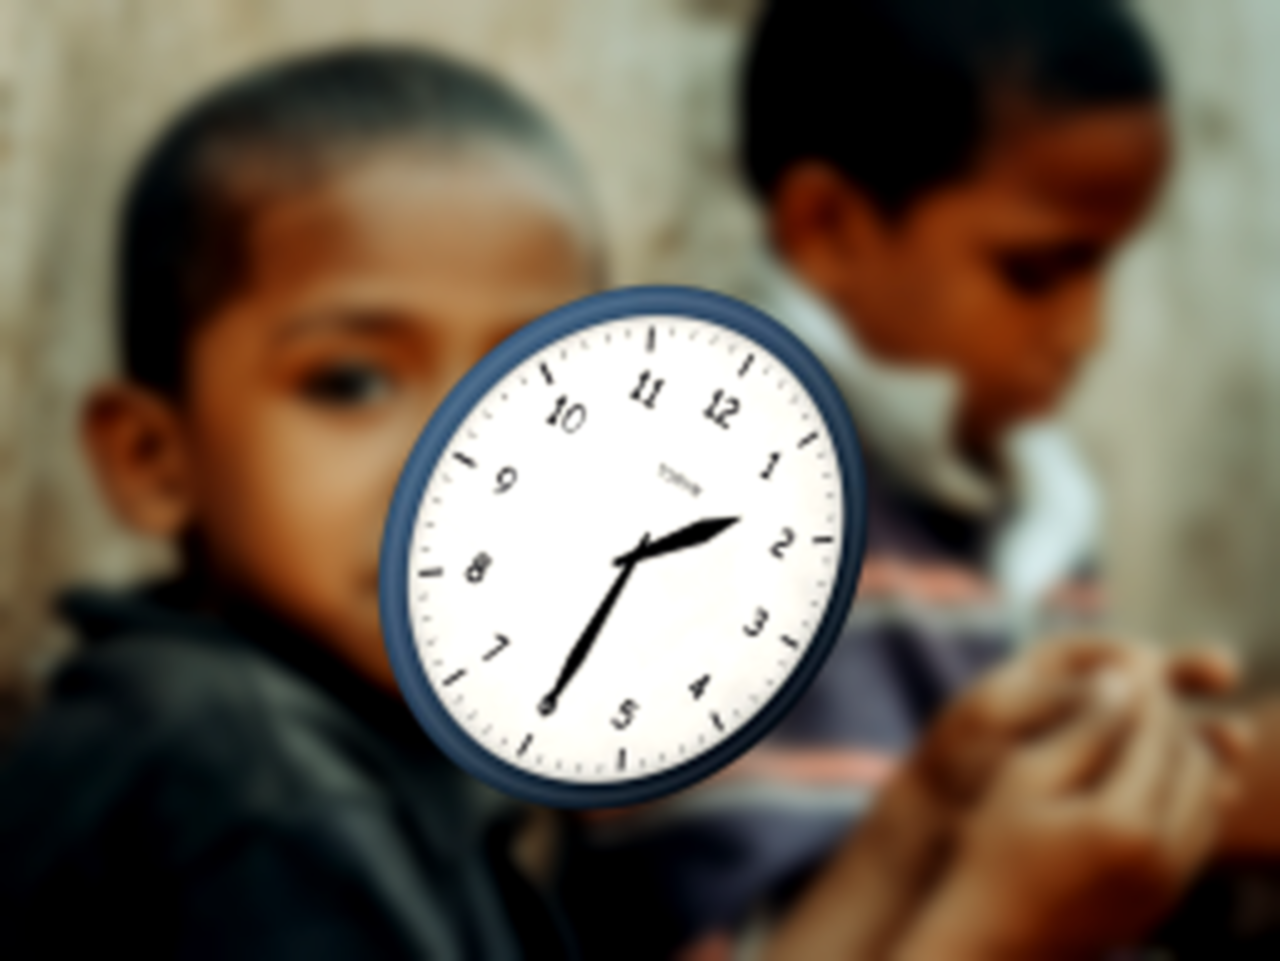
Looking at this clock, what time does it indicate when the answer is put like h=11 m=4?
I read h=1 m=30
